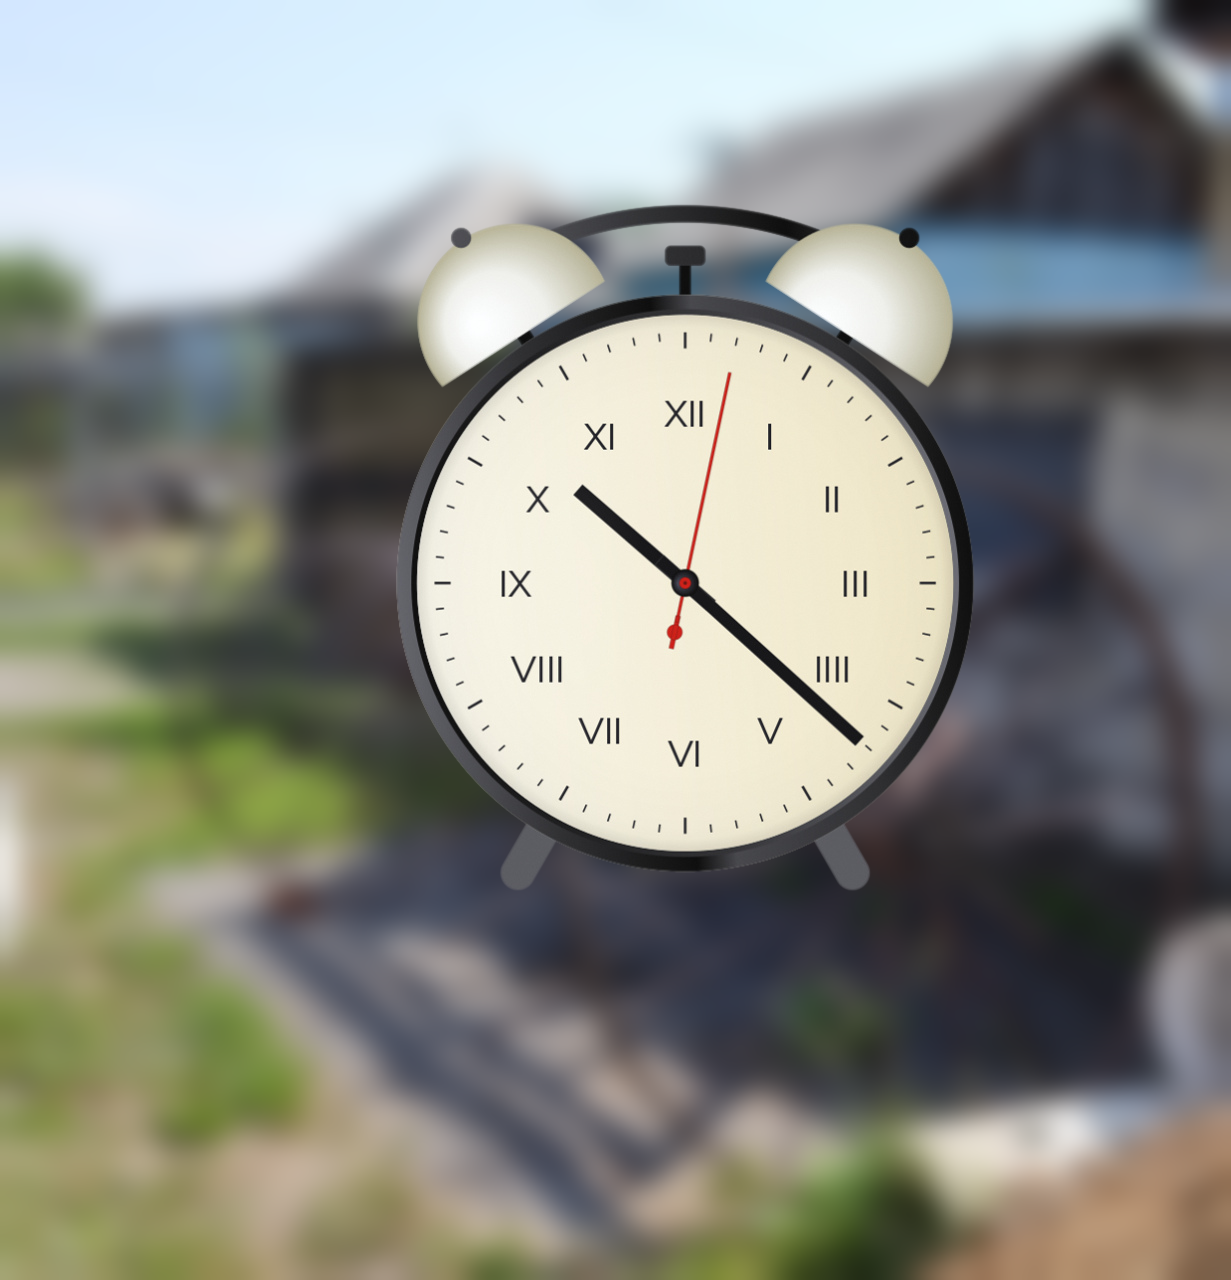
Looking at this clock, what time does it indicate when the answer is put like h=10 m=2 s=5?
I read h=10 m=22 s=2
